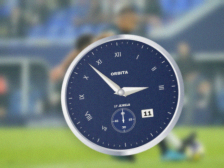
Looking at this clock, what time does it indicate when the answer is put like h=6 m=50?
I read h=2 m=53
